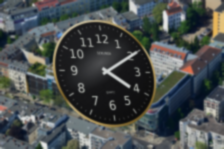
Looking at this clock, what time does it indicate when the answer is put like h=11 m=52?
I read h=4 m=10
